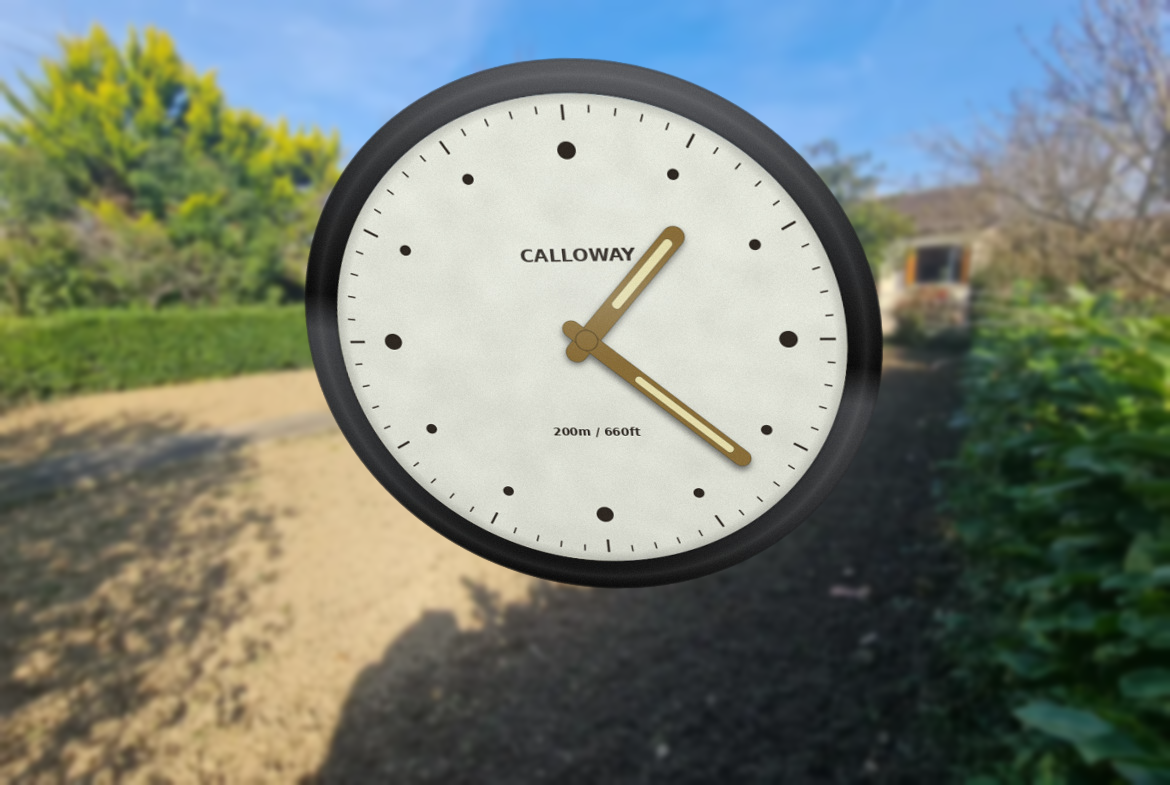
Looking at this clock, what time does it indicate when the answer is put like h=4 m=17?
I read h=1 m=22
